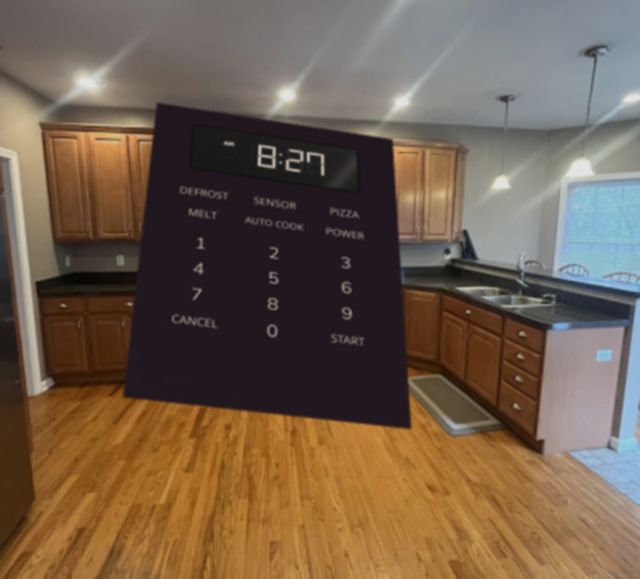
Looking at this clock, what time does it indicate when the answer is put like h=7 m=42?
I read h=8 m=27
